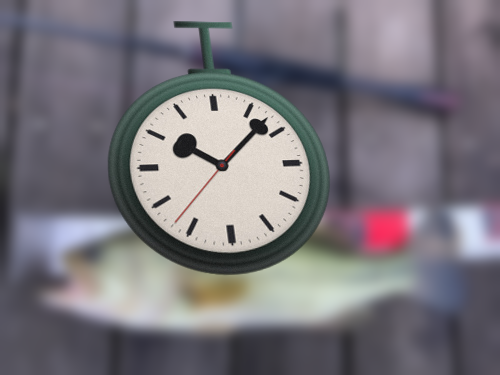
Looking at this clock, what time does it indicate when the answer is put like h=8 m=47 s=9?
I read h=10 m=7 s=37
